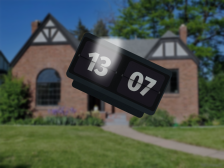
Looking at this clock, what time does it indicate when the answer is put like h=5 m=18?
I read h=13 m=7
